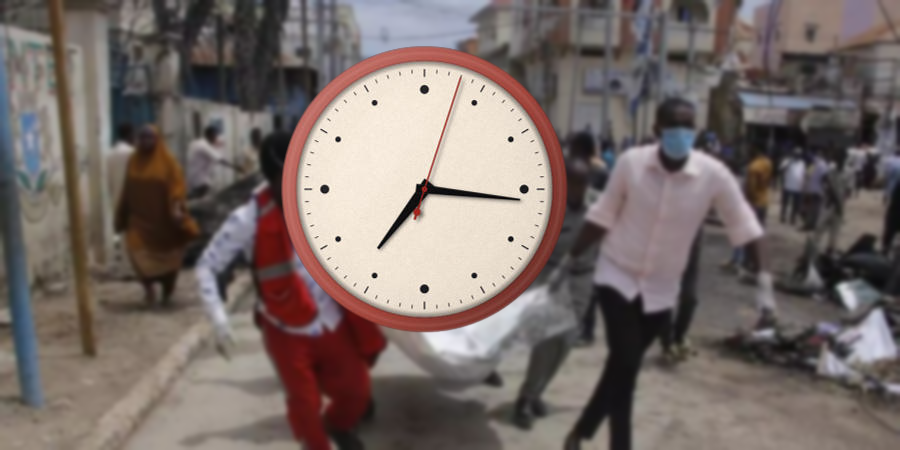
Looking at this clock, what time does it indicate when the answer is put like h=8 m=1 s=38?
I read h=7 m=16 s=3
